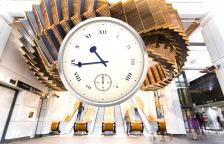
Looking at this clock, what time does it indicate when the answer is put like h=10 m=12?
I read h=10 m=44
